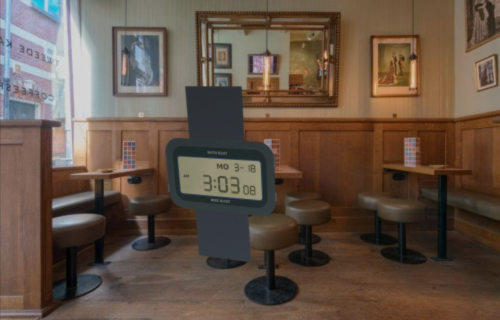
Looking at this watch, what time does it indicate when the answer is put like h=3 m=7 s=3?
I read h=3 m=3 s=8
